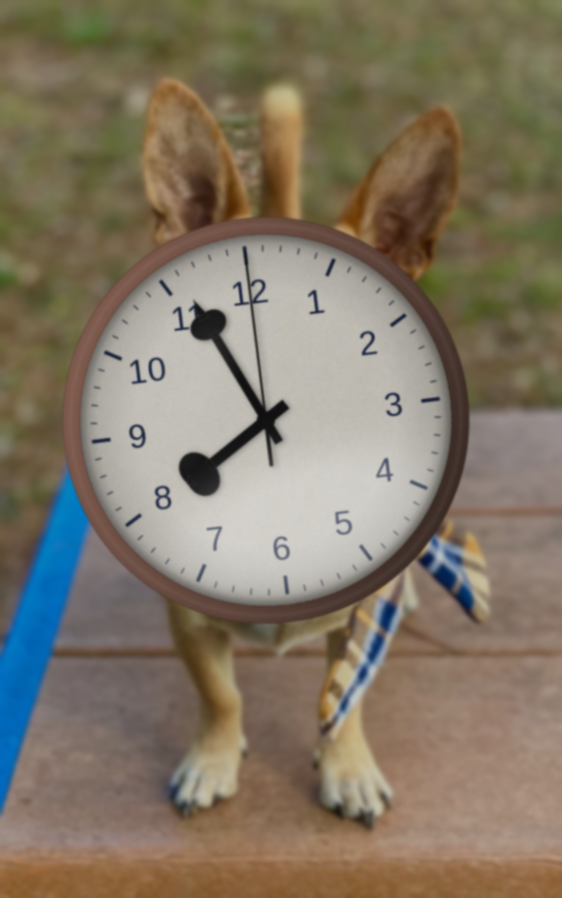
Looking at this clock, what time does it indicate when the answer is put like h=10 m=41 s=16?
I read h=7 m=56 s=0
